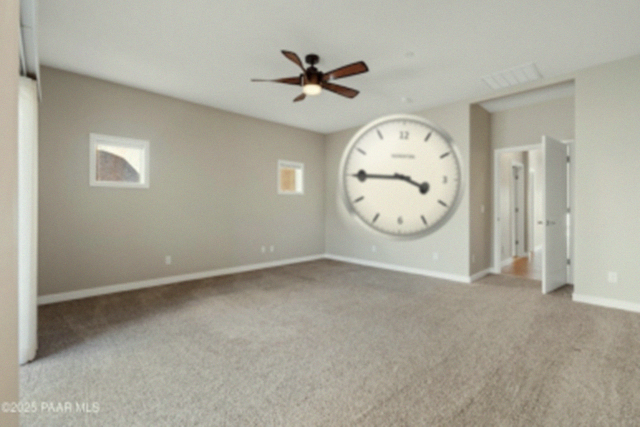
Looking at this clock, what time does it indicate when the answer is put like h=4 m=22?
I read h=3 m=45
